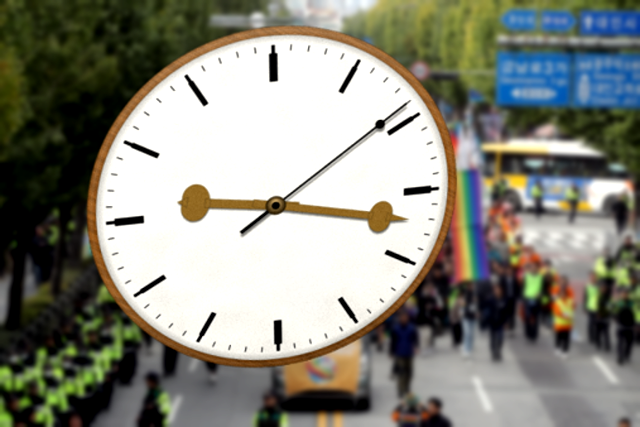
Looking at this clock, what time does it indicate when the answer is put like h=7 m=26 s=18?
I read h=9 m=17 s=9
